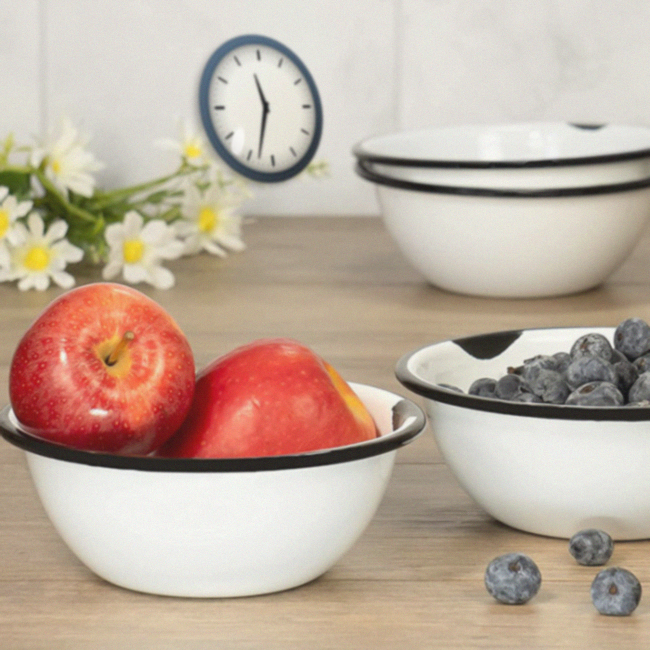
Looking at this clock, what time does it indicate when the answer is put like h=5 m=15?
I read h=11 m=33
